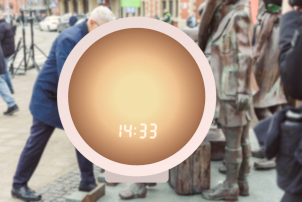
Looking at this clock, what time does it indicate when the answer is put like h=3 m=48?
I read h=14 m=33
